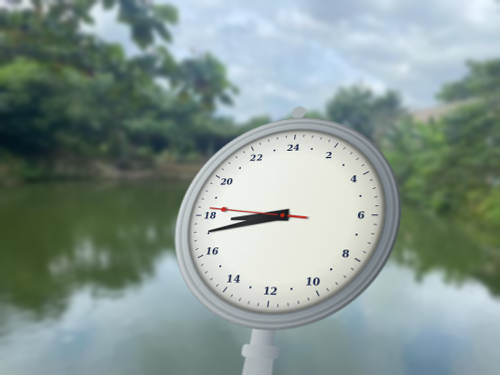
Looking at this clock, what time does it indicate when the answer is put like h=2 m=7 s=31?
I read h=17 m=42 s=46
